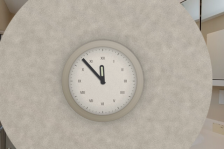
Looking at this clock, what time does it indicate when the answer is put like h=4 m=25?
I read h=11 m=53
